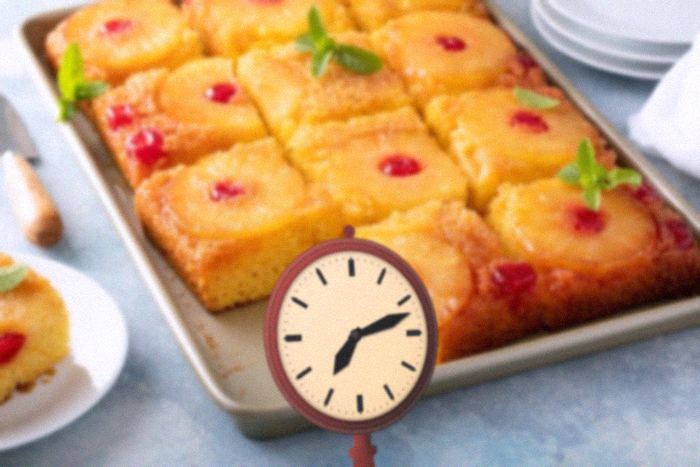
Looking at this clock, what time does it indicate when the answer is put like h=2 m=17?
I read h=7 m=12
